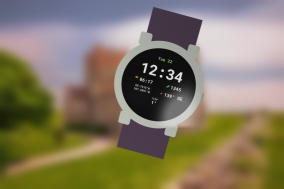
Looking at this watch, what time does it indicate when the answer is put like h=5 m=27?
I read h=12 m=34
